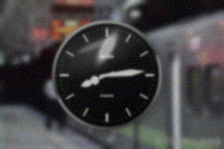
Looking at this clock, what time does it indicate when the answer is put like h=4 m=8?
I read h=8 m=14
